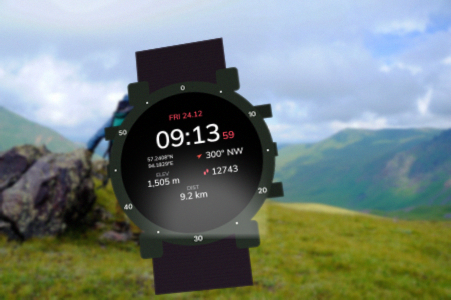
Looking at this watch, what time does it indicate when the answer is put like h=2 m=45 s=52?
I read h=9 m=13 s=59
